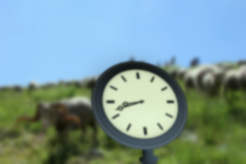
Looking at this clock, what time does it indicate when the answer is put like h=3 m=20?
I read h=8 m=42
